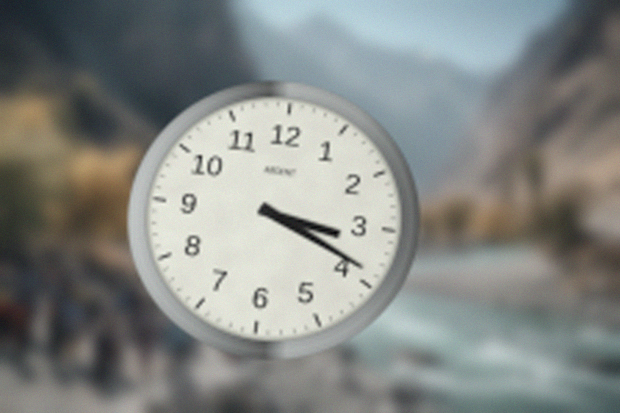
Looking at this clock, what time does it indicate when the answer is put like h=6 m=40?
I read h=3 m=19
